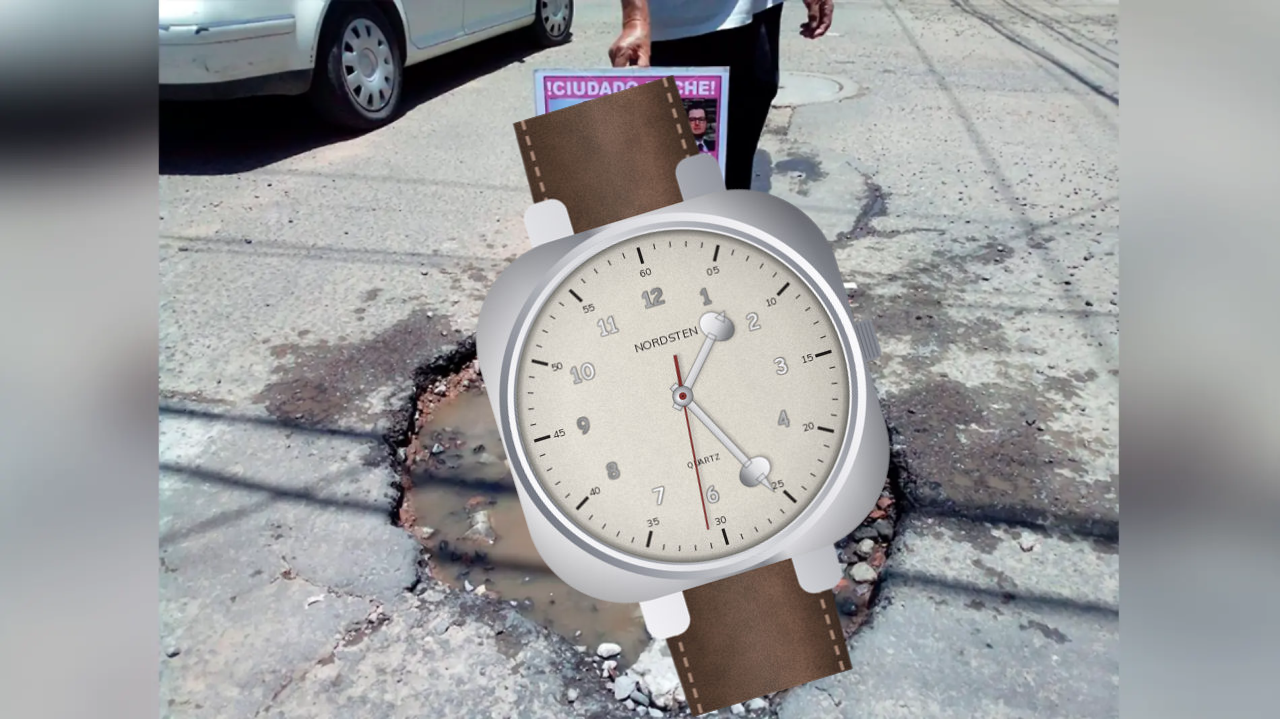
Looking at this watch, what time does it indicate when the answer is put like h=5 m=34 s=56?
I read h=1 m=25 s=31
